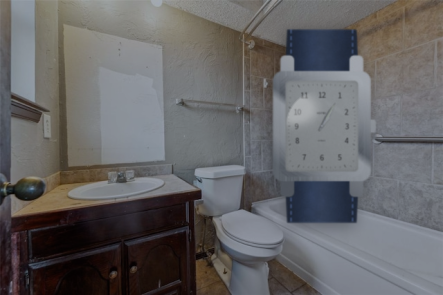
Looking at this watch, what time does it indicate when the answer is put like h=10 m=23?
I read h=1 m=5
